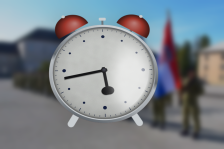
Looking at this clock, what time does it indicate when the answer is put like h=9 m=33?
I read h=5 m=43
